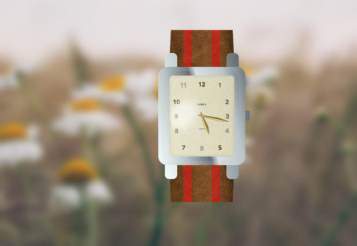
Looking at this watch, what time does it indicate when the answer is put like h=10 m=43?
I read h=5 m=17
